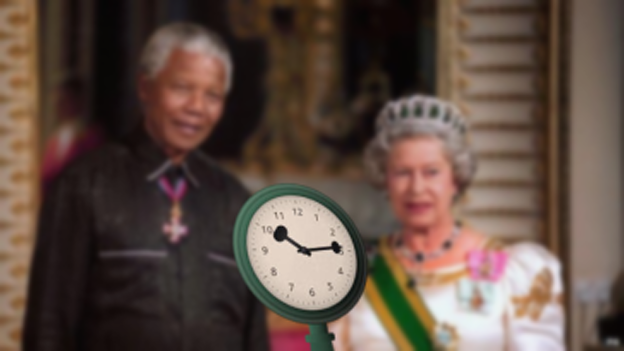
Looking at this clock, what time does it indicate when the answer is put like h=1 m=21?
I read h=10 m=14
